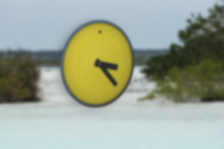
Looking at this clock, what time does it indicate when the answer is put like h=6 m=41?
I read h=3 m=23
